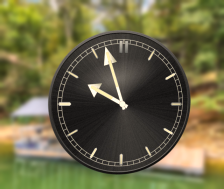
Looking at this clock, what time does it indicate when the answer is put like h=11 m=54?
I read h=9 m=57
